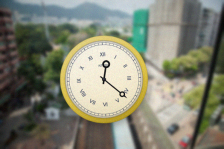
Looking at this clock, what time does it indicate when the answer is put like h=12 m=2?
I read h=12 m=22
